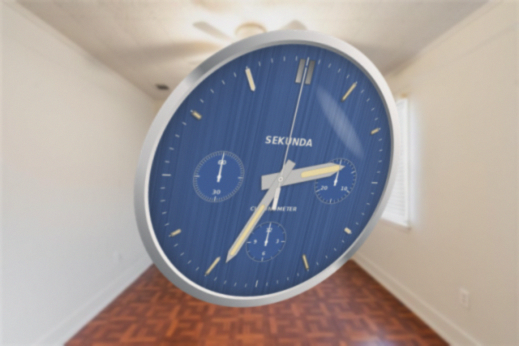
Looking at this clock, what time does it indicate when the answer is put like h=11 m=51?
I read h=2 m=34
